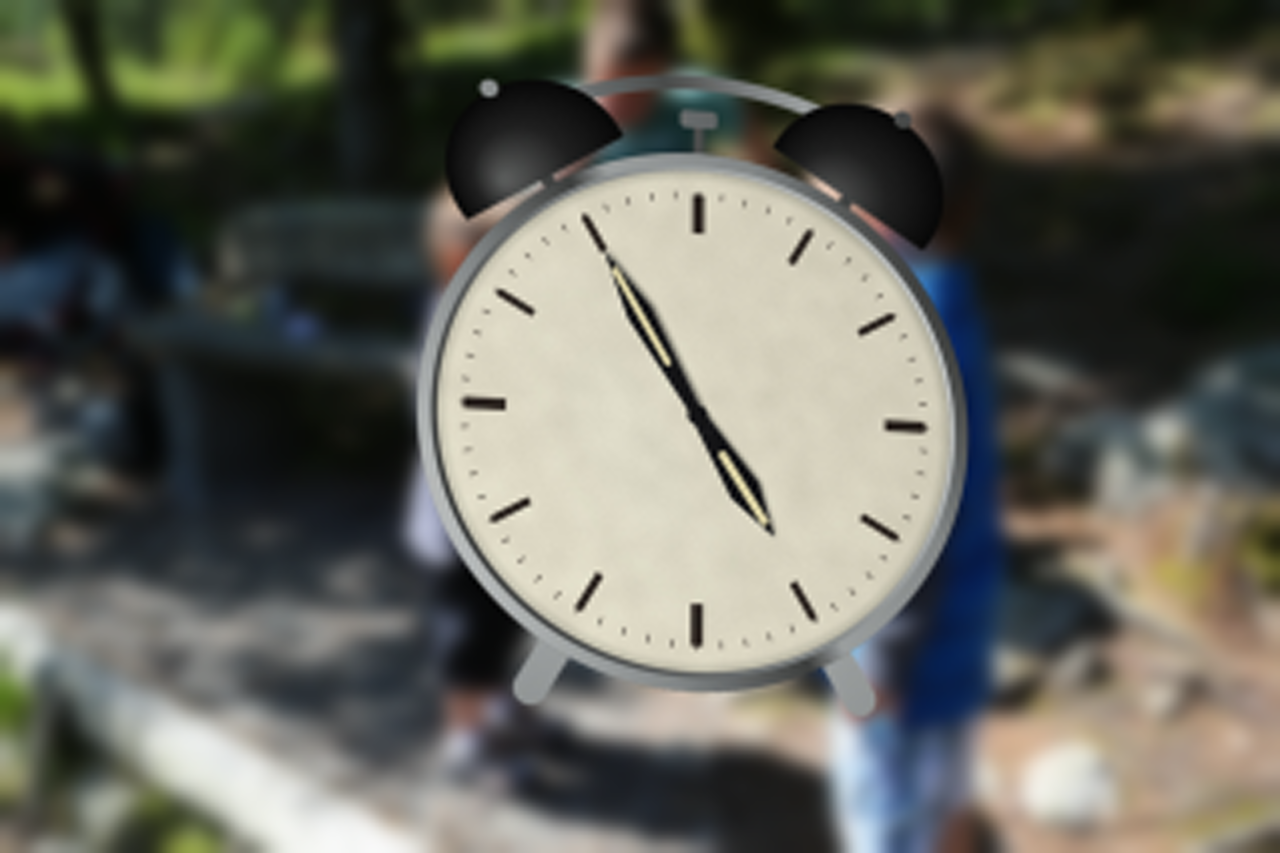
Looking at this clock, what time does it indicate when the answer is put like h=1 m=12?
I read h=4 m=55
